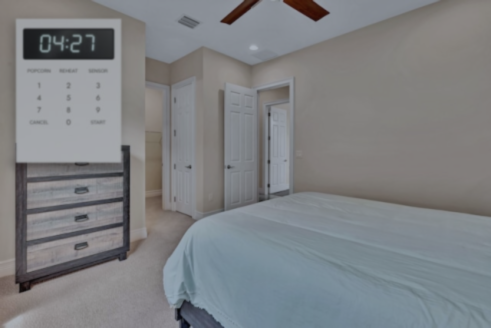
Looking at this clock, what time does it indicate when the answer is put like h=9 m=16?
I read h=4 m=27
